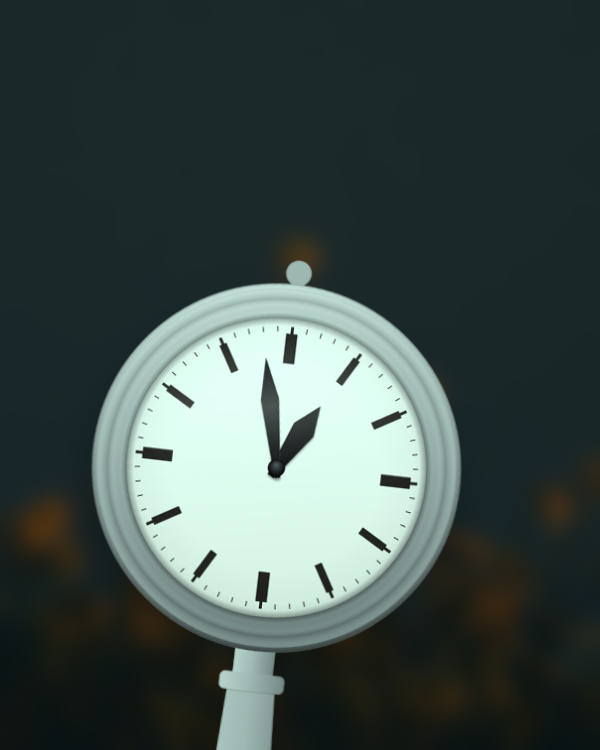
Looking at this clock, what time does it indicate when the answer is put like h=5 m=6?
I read h=12 m=58
